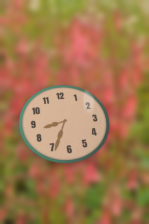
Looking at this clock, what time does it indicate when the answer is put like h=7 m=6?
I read h=8 m=34
